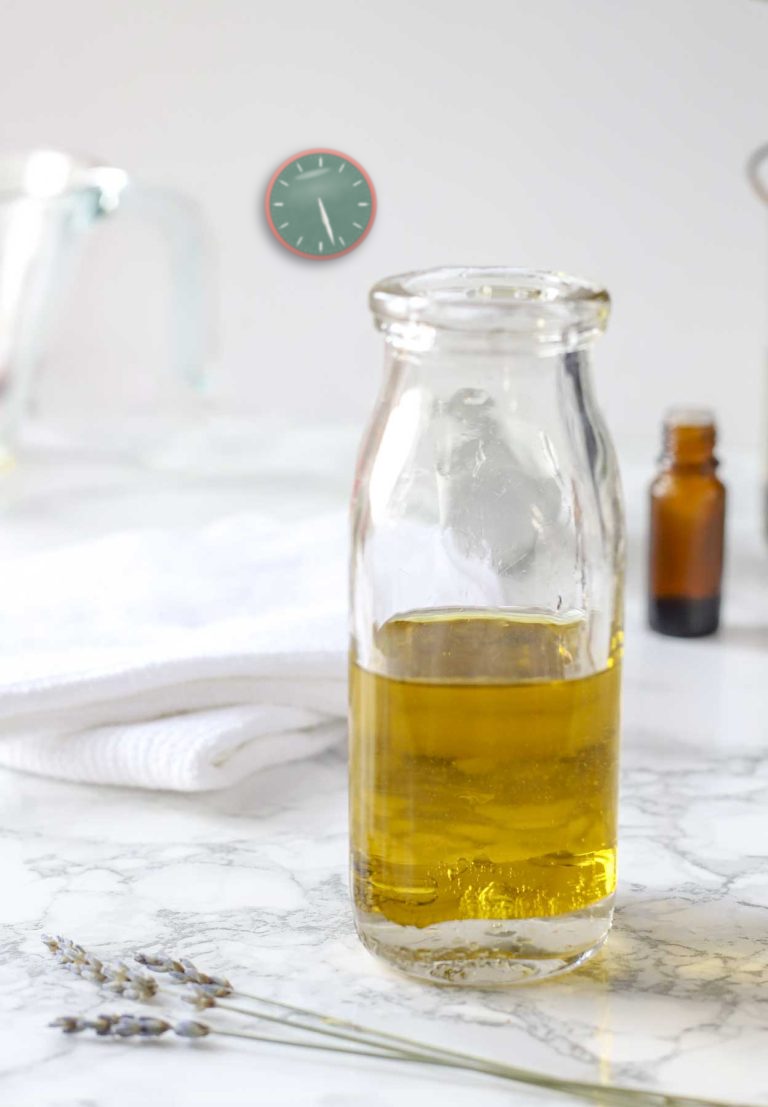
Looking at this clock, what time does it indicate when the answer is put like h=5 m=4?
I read h=5 m=27
